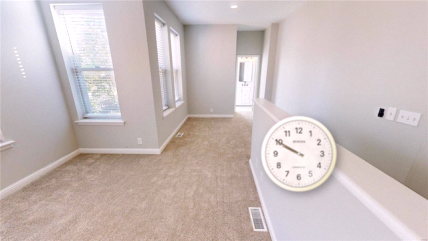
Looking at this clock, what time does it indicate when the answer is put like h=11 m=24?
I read h=9 m=50
